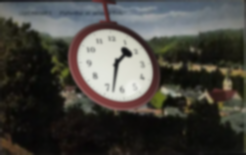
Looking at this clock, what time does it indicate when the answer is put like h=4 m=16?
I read h=1 m=33
